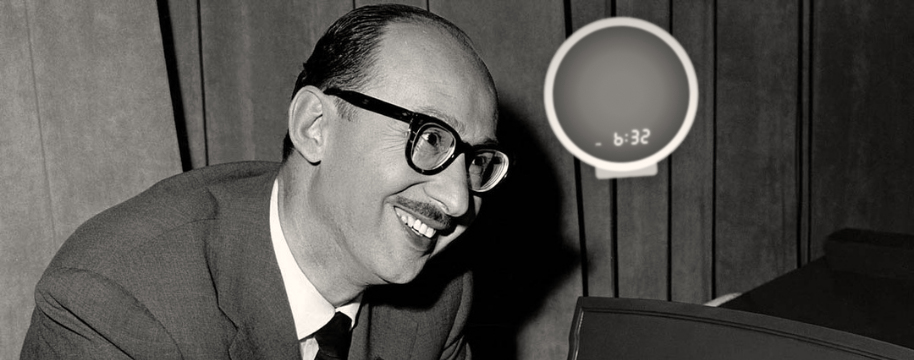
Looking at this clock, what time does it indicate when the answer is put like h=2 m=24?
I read h=6 m=32
